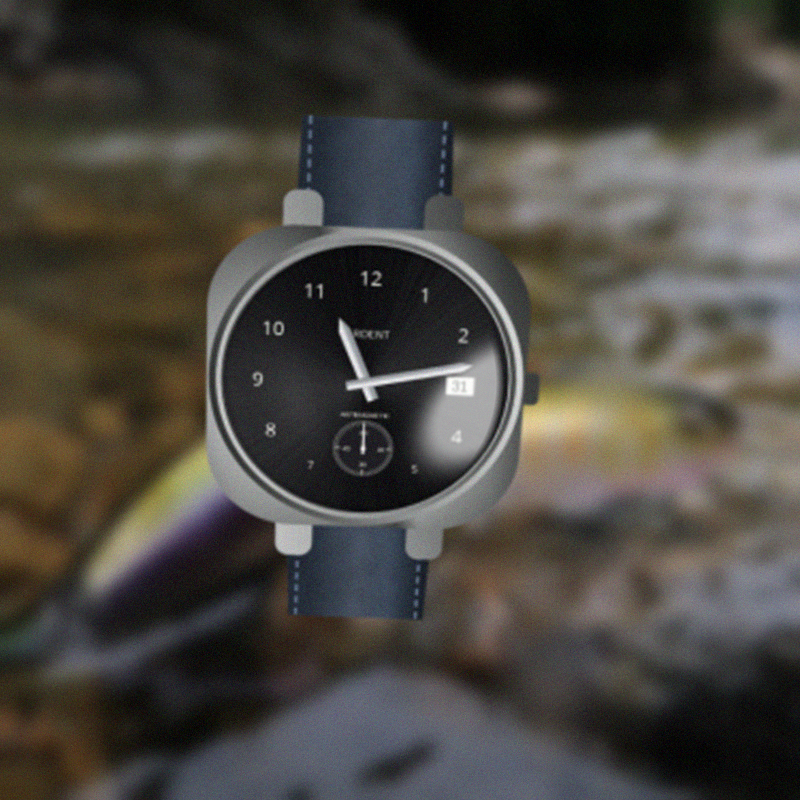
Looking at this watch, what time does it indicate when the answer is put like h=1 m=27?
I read h=11 m=13
